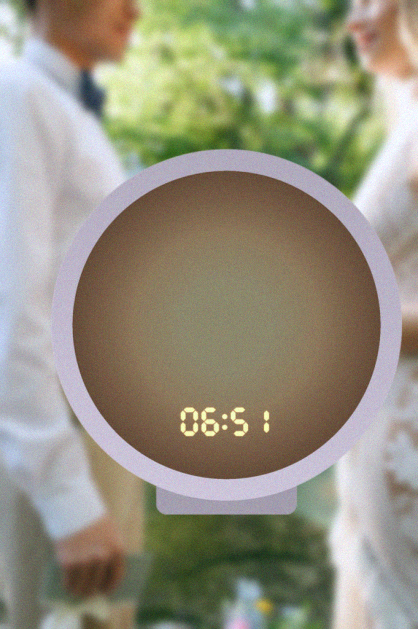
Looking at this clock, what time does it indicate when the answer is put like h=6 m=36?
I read h=6 m=51
